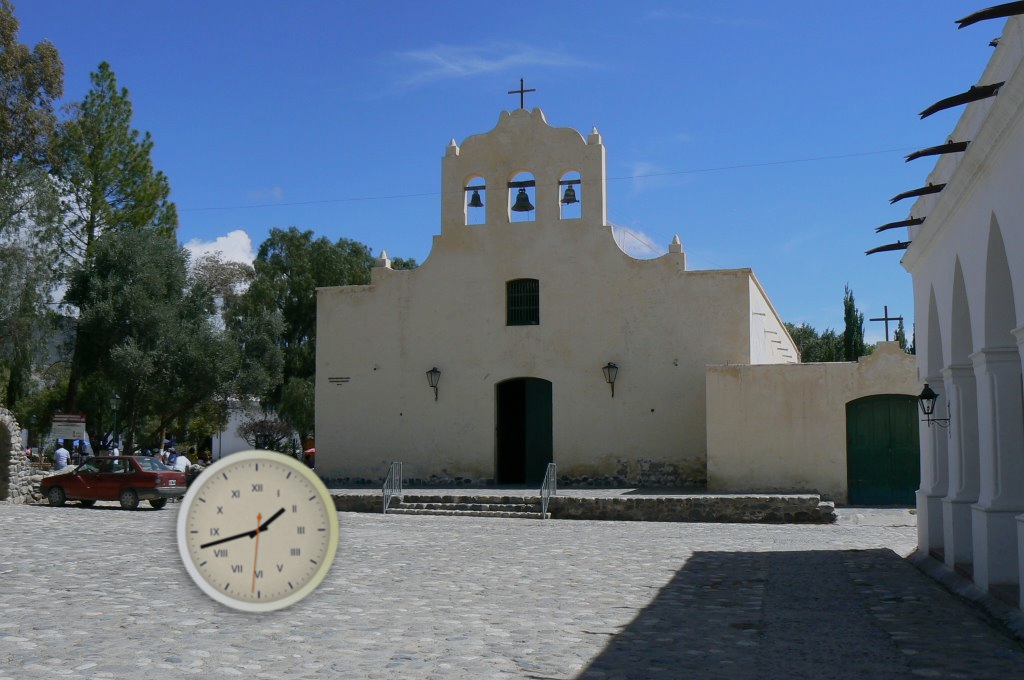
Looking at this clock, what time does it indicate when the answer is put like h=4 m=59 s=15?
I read h=1 m=42 s=31
